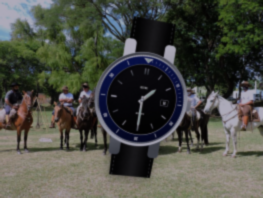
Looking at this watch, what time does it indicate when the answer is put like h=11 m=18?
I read h=1 m=30
